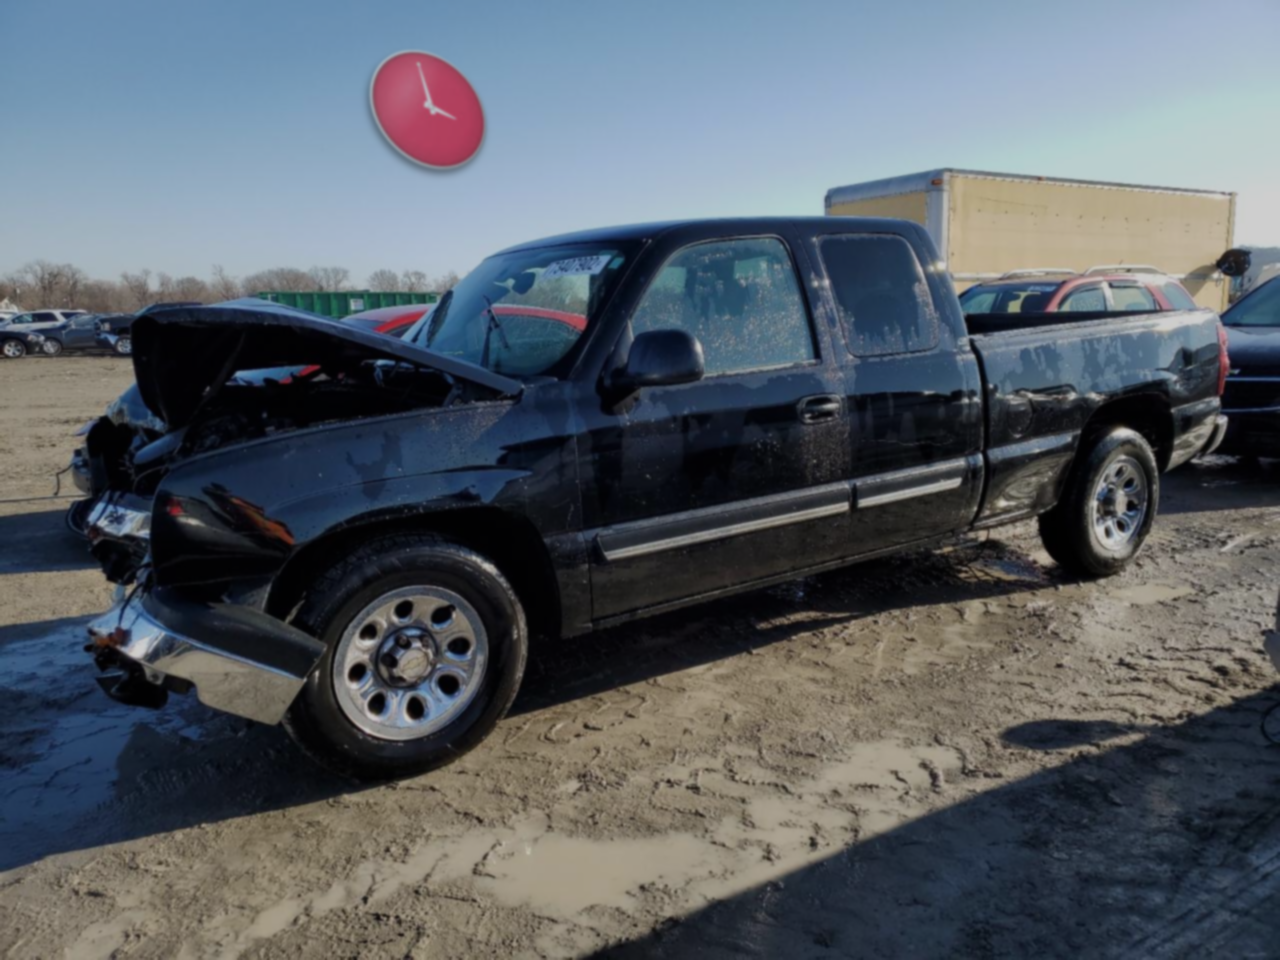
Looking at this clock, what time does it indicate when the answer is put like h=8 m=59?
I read h=4 m=0
